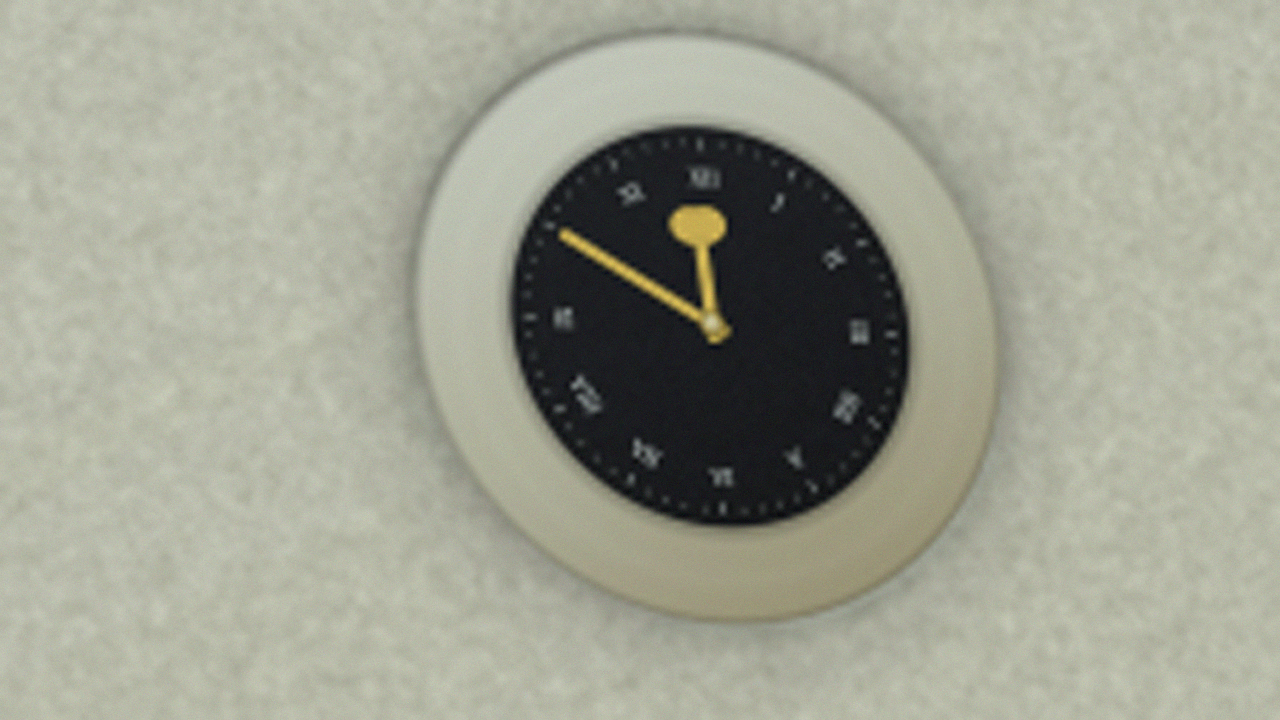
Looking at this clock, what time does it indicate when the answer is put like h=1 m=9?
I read h=11 m=50
